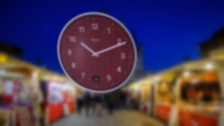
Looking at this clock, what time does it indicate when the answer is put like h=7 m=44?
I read h=10 m=11
